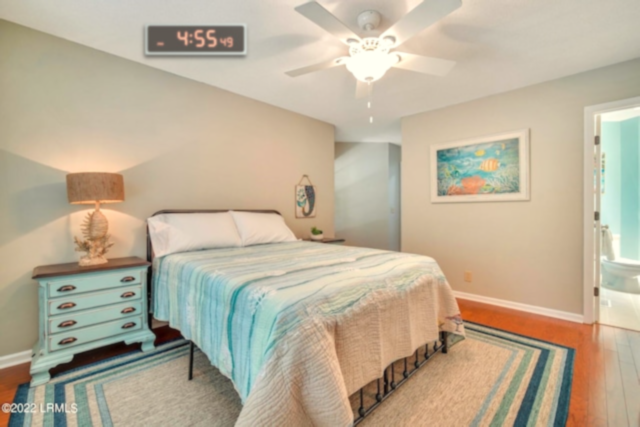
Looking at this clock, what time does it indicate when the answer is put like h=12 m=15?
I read h=4 m=55
